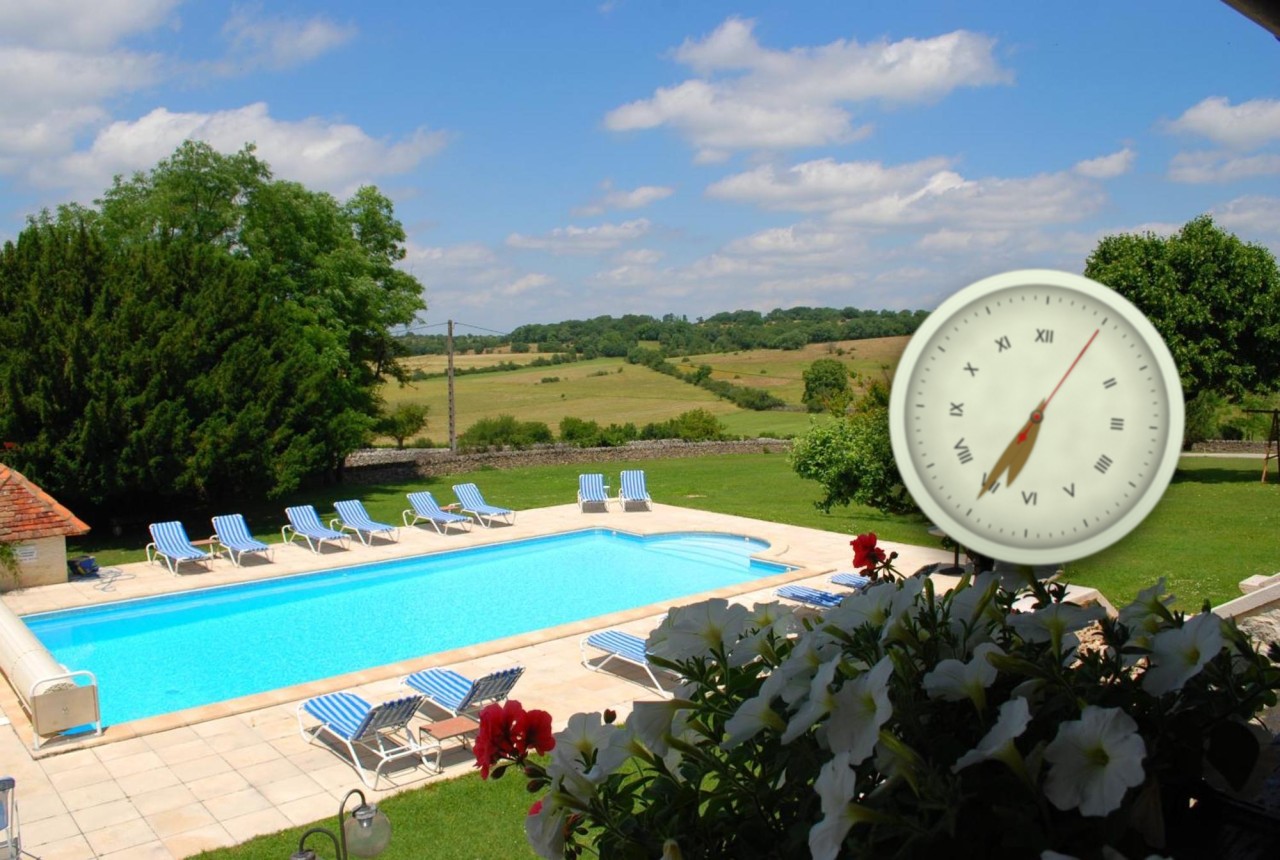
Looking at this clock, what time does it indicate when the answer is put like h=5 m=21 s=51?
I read h=6 m=35 s=5
